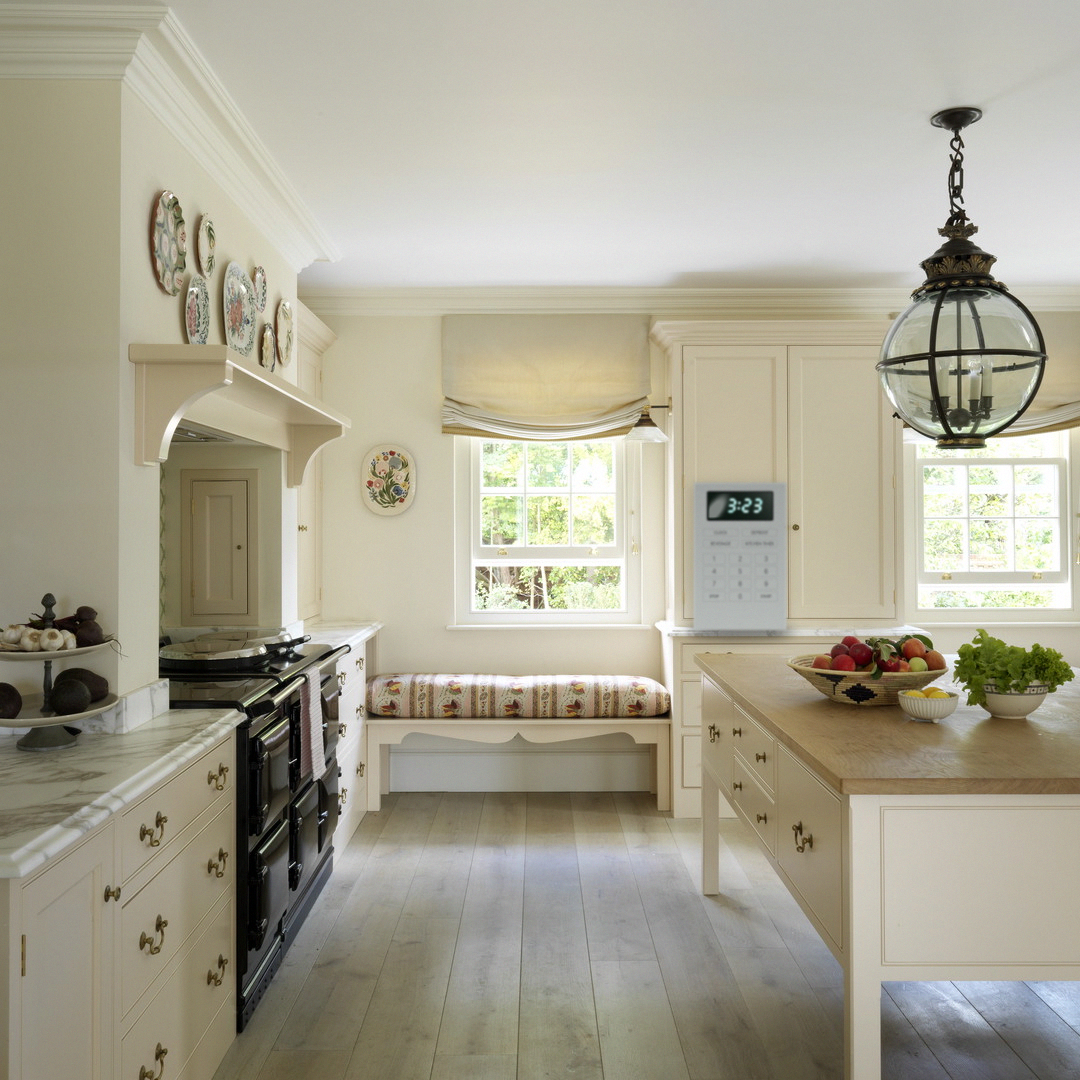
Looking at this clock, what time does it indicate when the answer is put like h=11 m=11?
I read h=3 m=23
